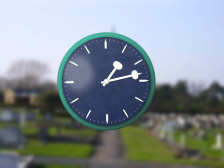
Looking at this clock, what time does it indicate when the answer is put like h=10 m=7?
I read h=1 m=13
